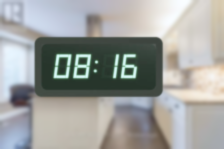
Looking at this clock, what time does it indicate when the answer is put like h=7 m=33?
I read h=8 m=16
